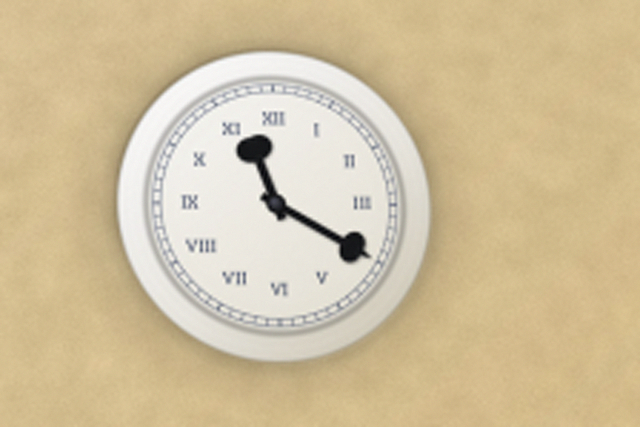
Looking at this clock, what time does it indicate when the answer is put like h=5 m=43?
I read h=11 m=20
